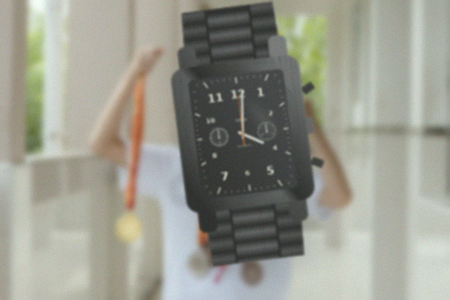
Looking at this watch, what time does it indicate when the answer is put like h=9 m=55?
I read h=4 m=1
